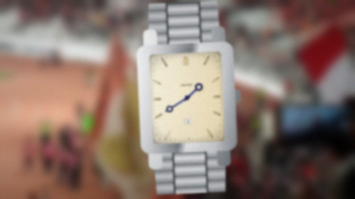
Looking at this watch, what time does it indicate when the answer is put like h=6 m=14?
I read h=1 m=40
